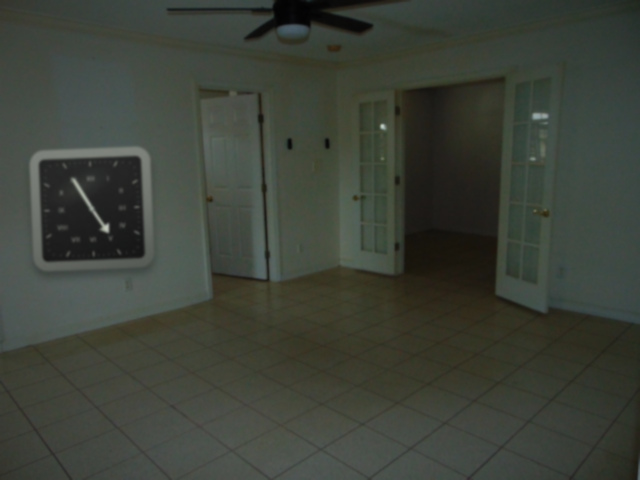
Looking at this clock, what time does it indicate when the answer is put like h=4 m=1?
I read h=4 m=55
